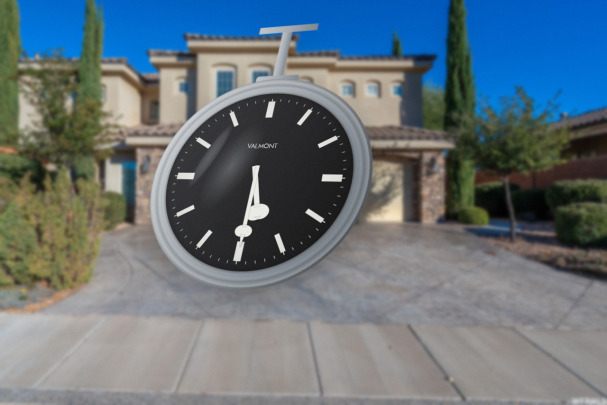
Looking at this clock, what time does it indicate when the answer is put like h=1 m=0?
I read h=5 m=30
